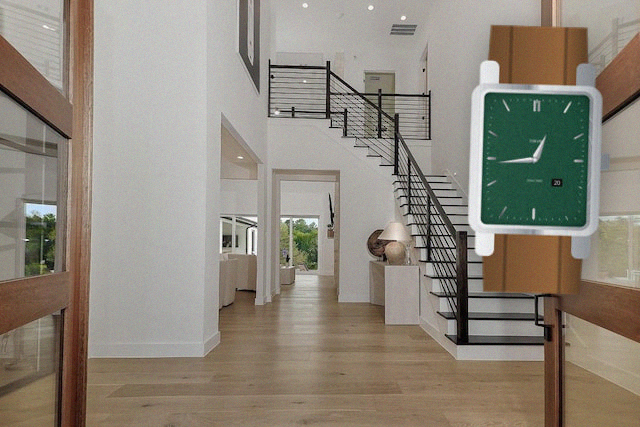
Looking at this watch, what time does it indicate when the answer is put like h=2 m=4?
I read h=12 m=44
